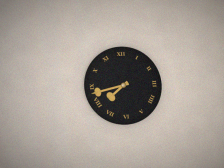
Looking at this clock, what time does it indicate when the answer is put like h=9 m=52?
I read h=7 m=43
